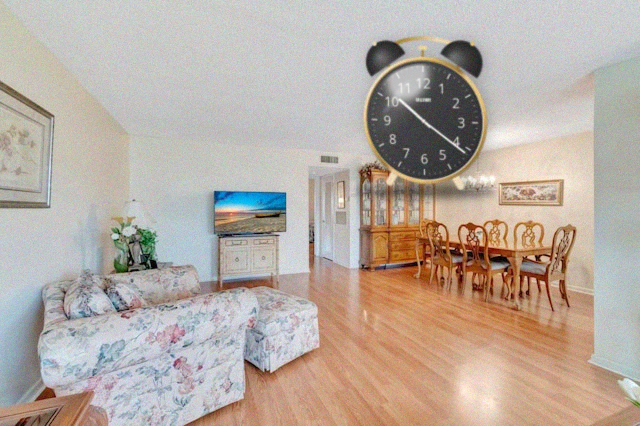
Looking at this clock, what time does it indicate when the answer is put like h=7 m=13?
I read h=10 m=21
